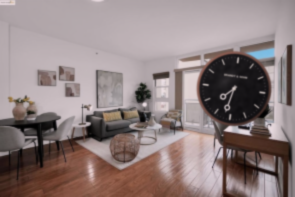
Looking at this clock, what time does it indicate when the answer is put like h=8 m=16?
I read h=7 m=32
